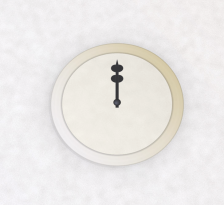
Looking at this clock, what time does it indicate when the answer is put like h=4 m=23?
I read h=12 m=0
